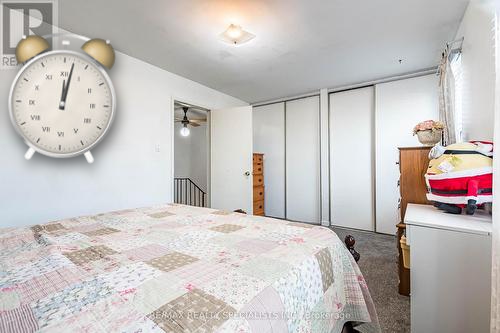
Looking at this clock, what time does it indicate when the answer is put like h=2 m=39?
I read h=12 m=2
